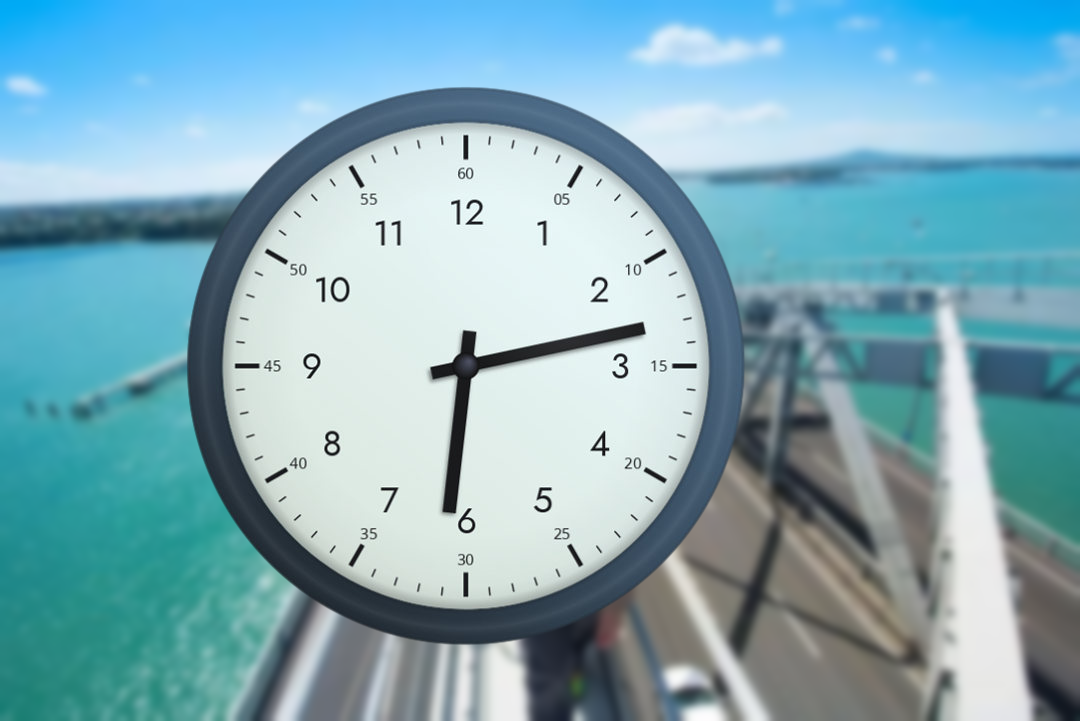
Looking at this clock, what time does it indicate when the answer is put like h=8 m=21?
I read h=6 m=13
